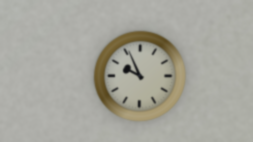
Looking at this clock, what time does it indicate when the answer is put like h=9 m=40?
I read h=9 m=56
